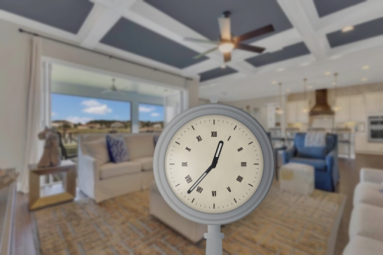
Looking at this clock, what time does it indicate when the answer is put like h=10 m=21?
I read h=12 m=37
